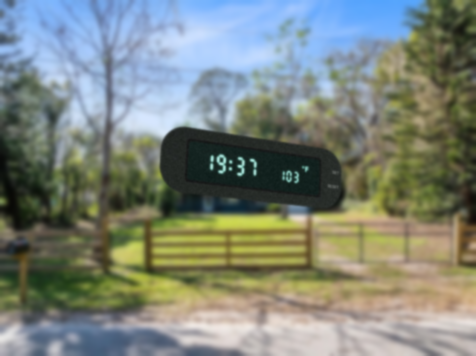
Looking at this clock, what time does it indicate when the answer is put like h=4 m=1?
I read h=19 m=37
